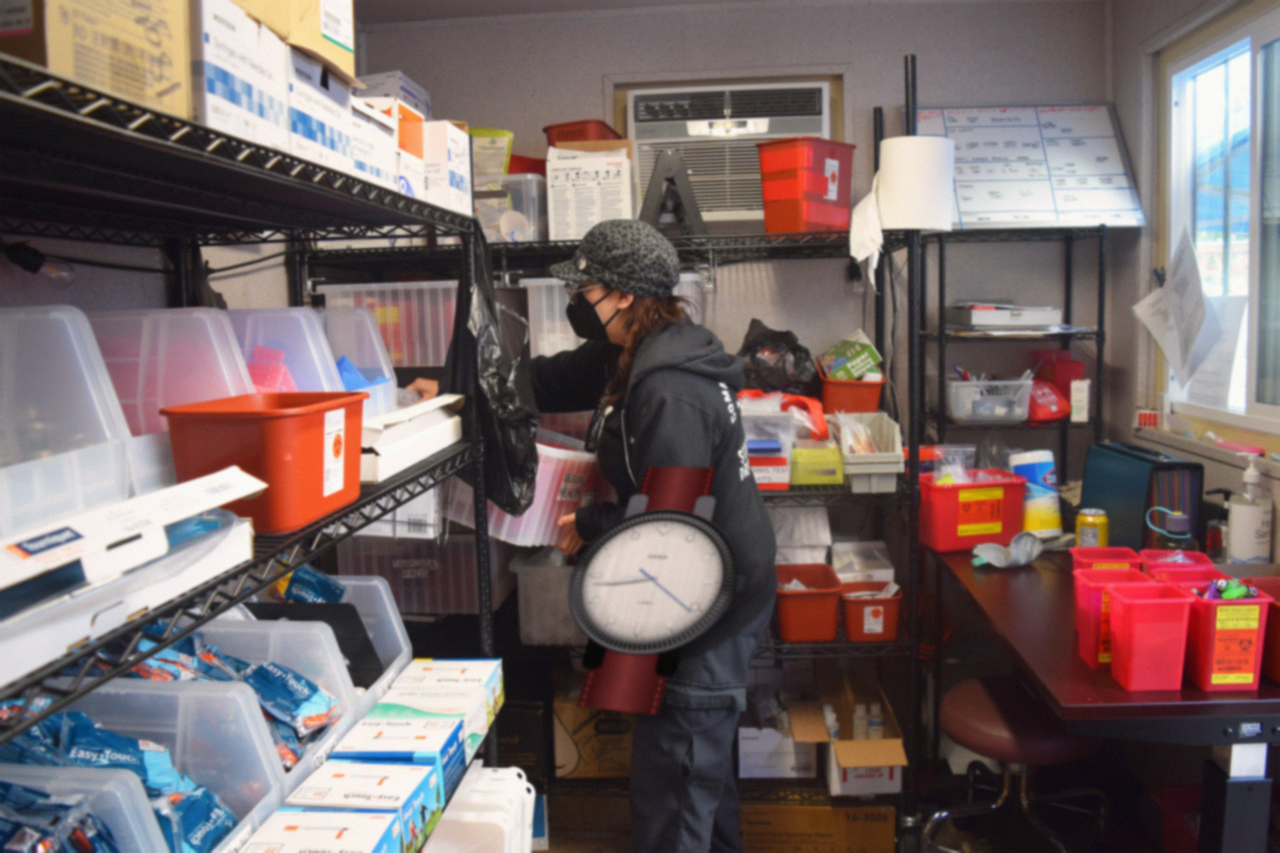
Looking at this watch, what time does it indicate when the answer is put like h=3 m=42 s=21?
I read h=8 m=43 s=21
